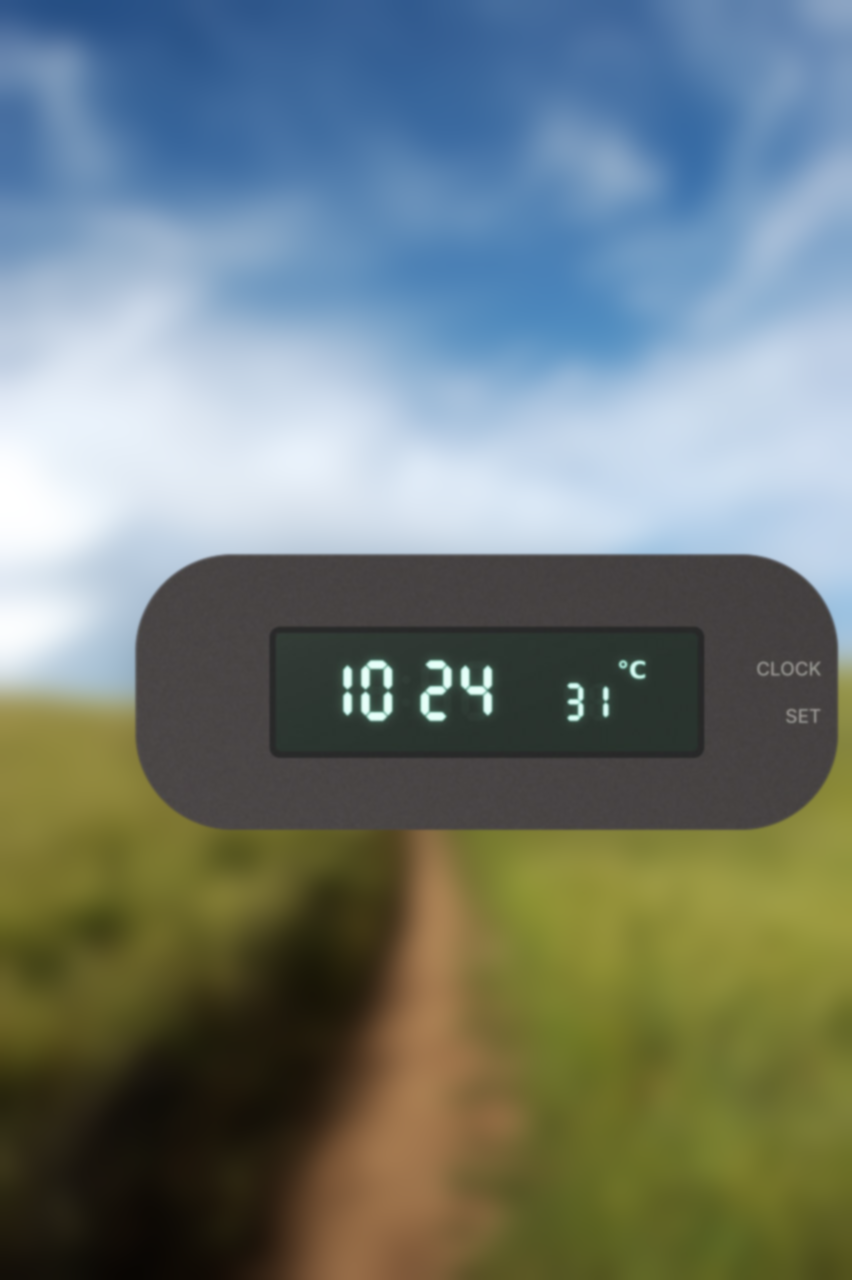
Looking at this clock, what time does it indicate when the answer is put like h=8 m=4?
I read h=10 m=24
